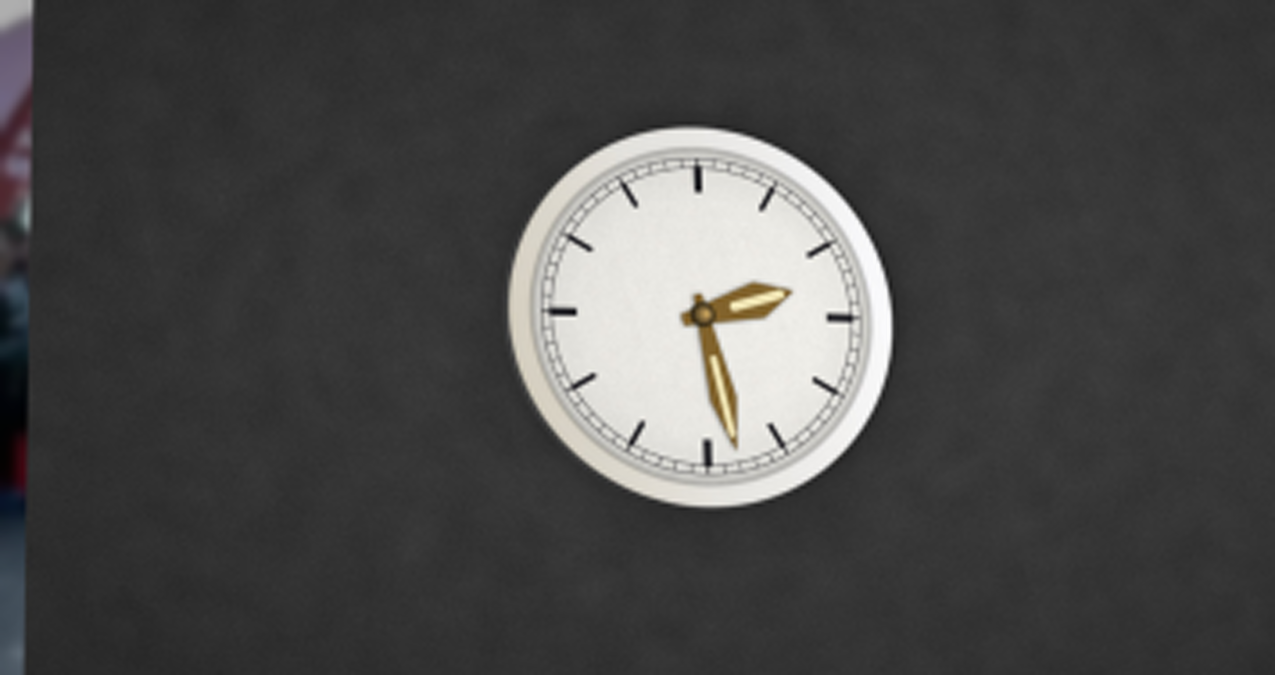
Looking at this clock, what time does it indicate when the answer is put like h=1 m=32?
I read h=2 m=28
